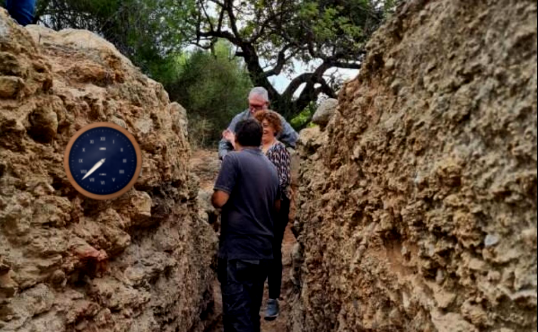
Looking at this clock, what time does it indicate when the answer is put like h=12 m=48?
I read h=7 m=38
